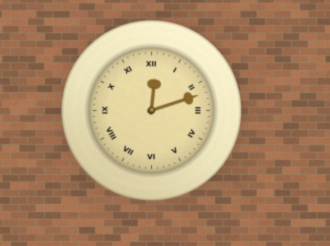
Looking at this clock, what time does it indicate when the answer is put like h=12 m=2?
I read h=12 m=12
